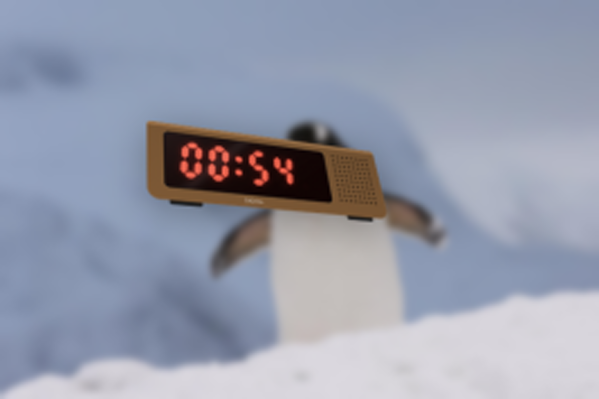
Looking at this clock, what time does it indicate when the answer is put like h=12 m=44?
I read h=0 m=54
